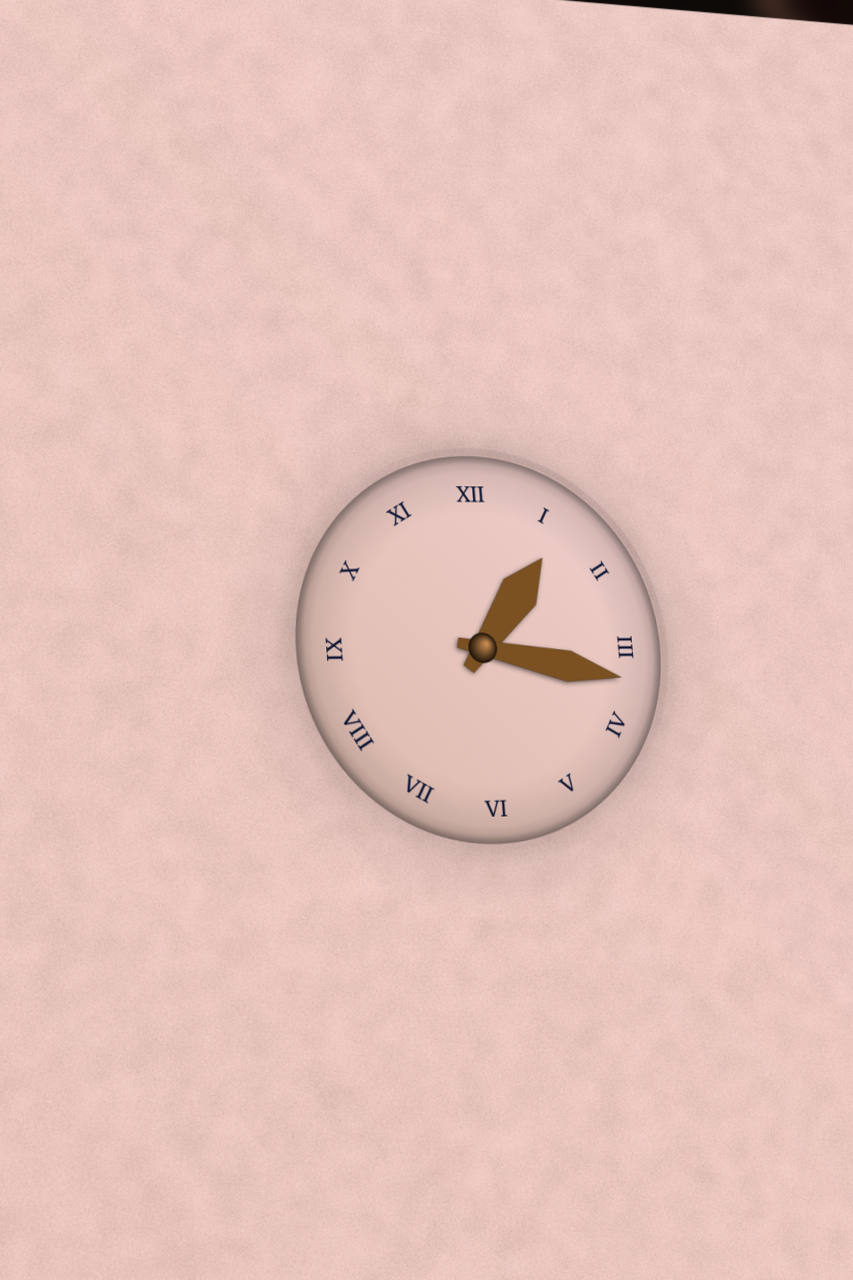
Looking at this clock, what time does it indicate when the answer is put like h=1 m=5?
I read h=1 m=17
